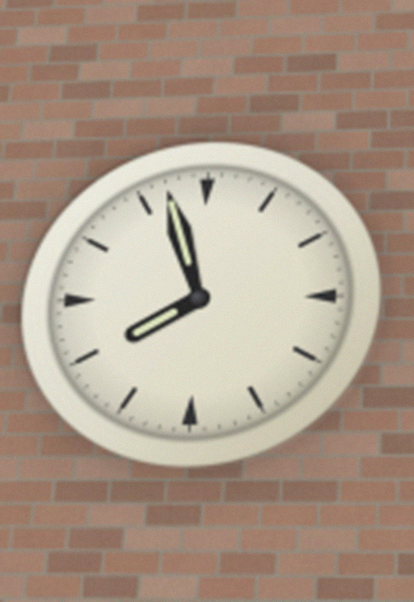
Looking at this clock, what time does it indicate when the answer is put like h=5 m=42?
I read h=7 m=57
